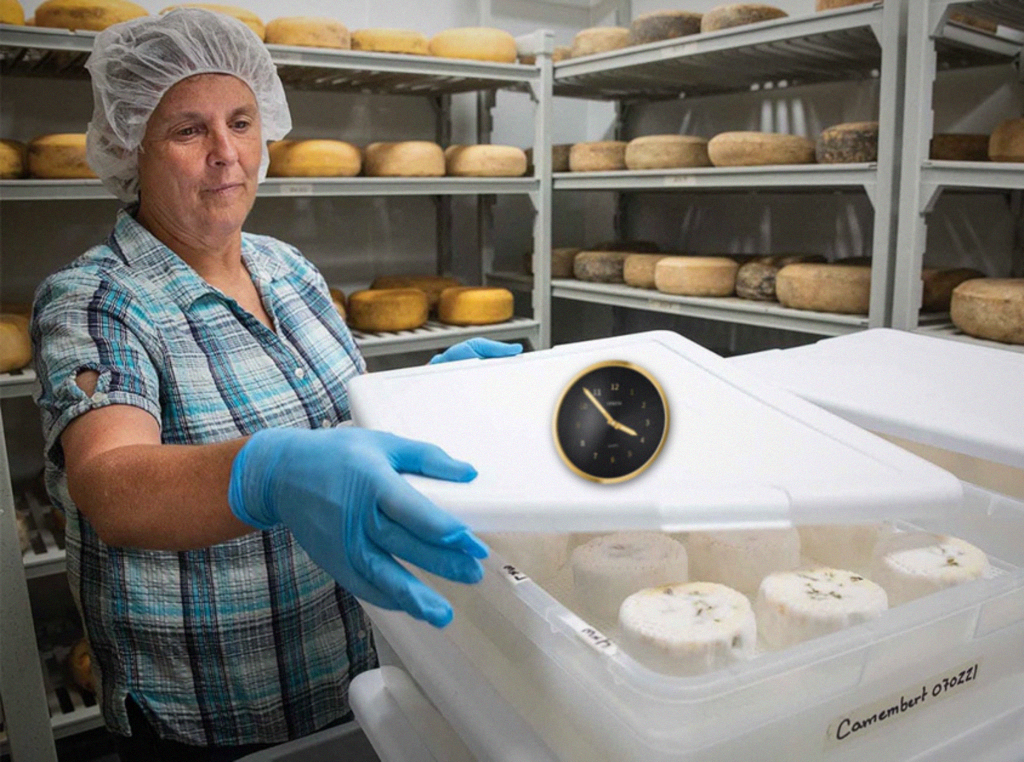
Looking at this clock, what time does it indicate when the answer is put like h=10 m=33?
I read h=3 m=53
